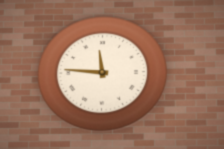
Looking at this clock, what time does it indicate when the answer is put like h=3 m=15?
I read h=11 m=46
